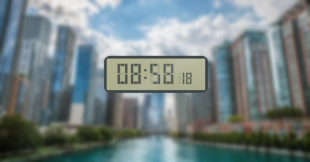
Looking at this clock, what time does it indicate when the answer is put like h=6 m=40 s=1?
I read h=8 m=58 s=18
